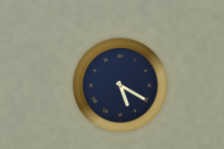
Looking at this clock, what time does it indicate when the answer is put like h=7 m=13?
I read h=5 m=20
